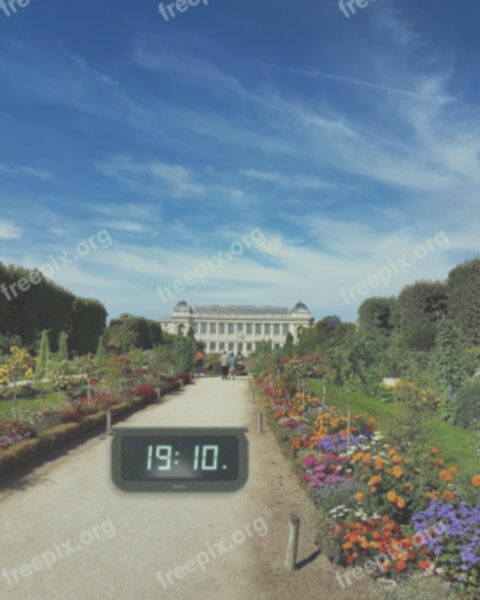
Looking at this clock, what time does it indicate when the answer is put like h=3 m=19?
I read h=19 m=10
